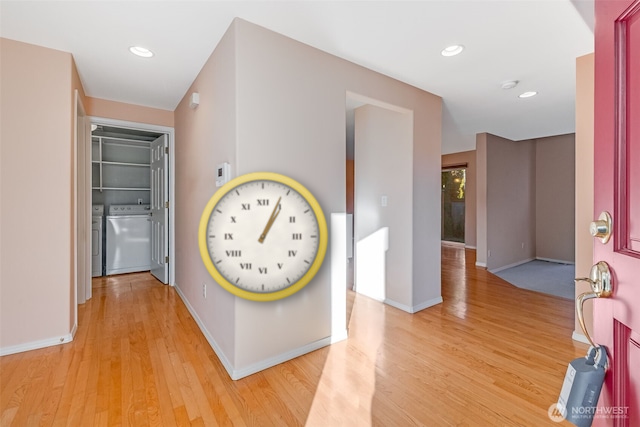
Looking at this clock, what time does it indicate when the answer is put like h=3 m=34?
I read h=1 m=4
